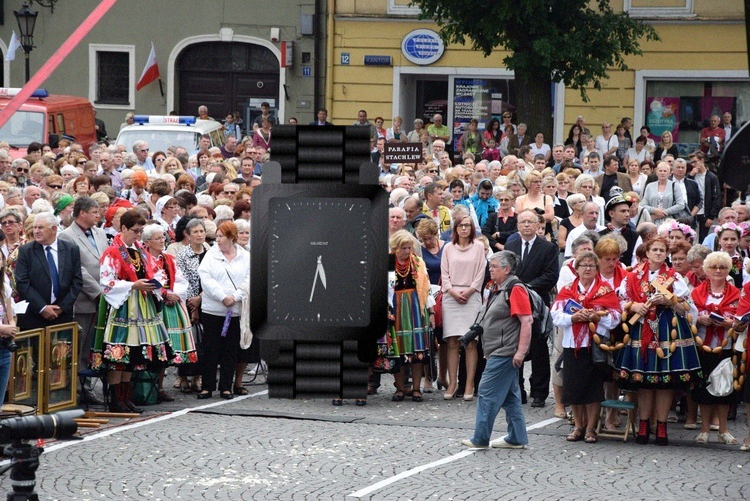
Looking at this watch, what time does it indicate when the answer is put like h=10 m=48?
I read h=5 m=32
